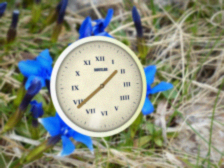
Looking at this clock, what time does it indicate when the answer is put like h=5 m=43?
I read h=1 m=39
